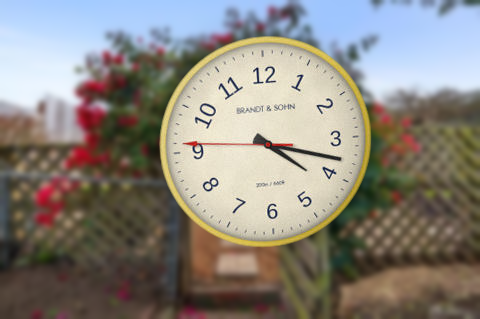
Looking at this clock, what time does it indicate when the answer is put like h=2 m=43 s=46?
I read h=4 m=17 s=46
